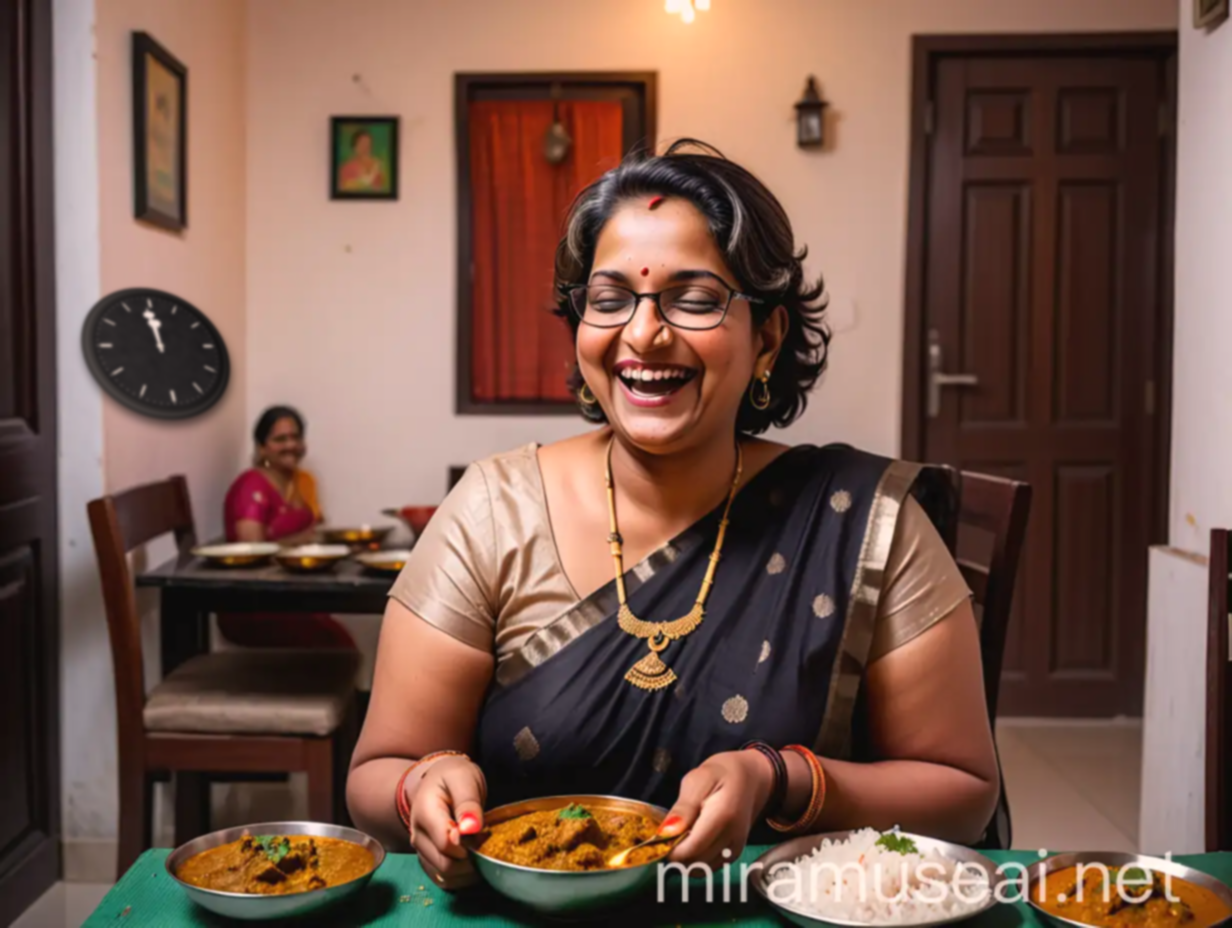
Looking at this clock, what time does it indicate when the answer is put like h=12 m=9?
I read h=11 m=59
